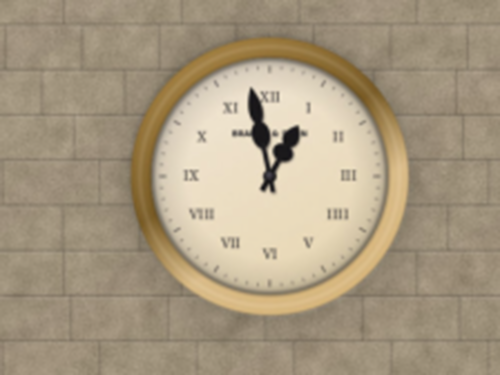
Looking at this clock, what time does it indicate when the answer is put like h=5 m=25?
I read h=12 m=58
